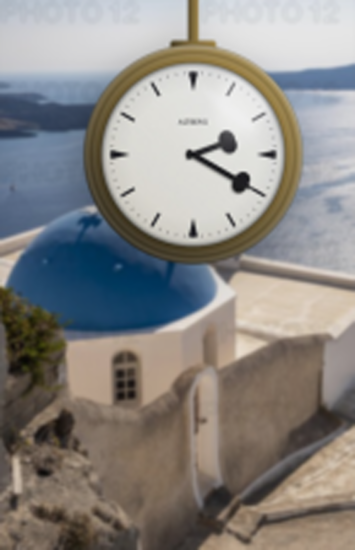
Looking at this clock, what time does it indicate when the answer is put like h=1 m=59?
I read h=2 m=20
